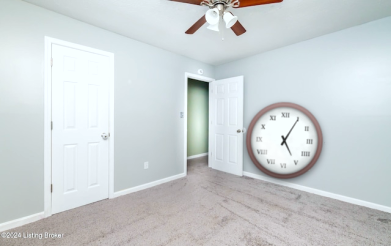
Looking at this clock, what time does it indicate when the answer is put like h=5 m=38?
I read h=5 m=5
